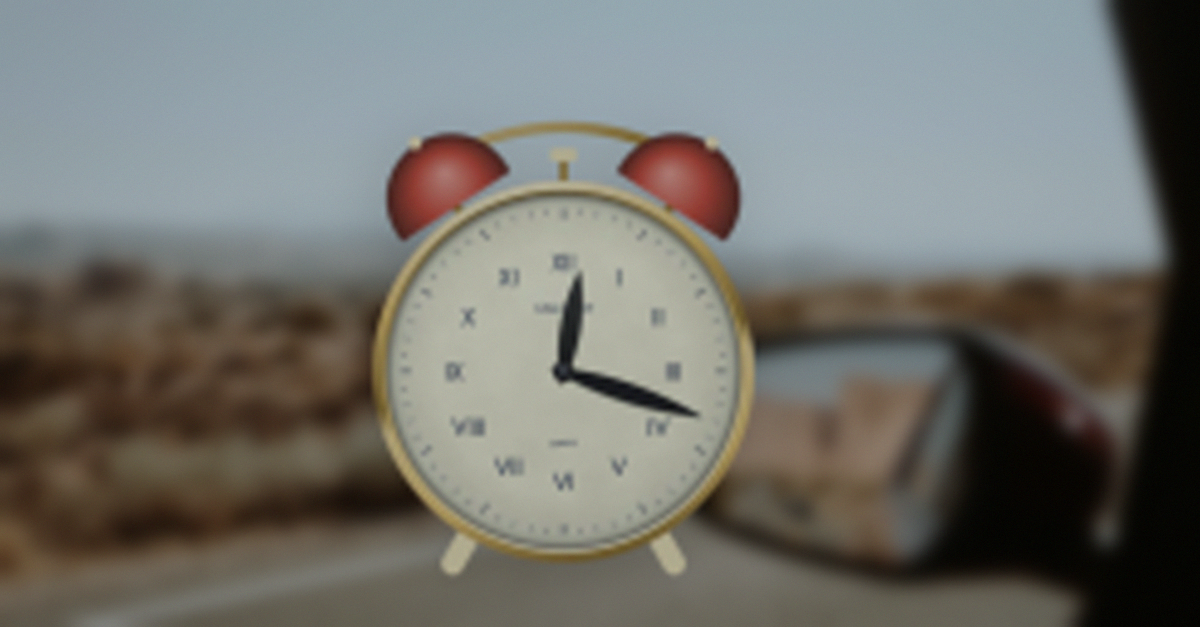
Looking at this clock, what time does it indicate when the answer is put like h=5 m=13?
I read h=12 m=18
